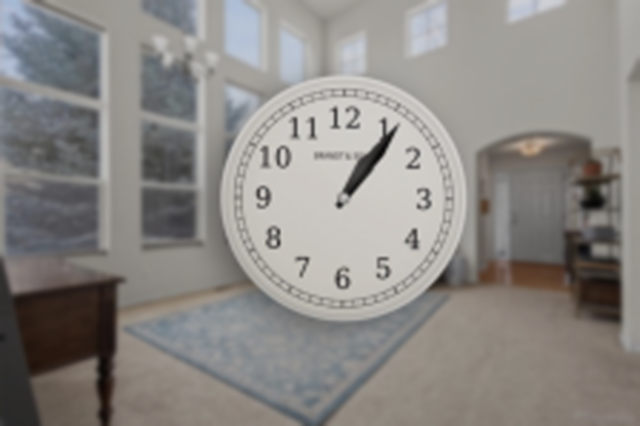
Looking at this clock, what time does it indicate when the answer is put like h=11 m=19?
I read h=1 m=6
